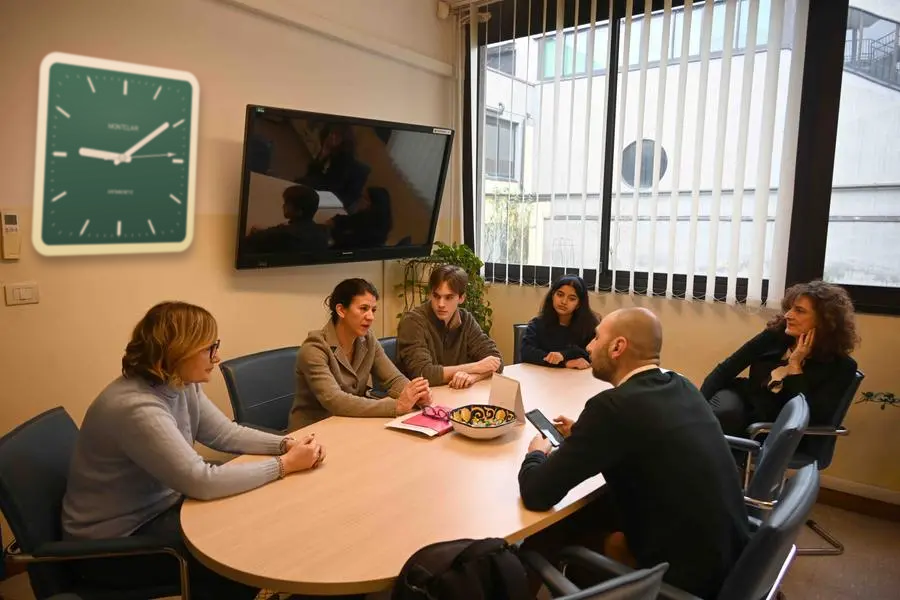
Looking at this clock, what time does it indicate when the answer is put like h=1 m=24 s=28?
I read h=9 m=9 s=14
